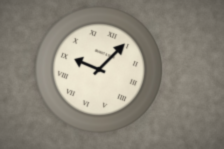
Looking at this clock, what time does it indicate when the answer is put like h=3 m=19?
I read h=9 m=4
